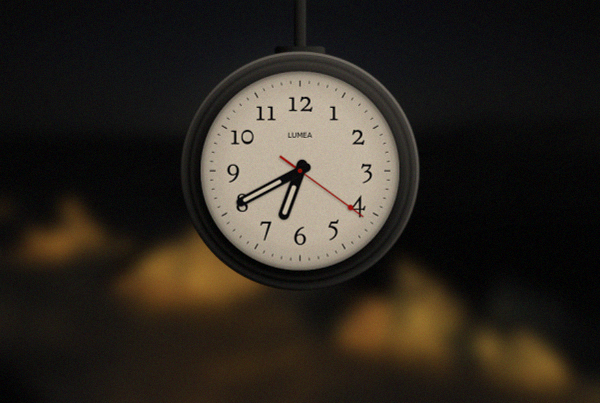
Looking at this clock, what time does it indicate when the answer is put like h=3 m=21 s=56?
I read h=6 m=40 s=21
